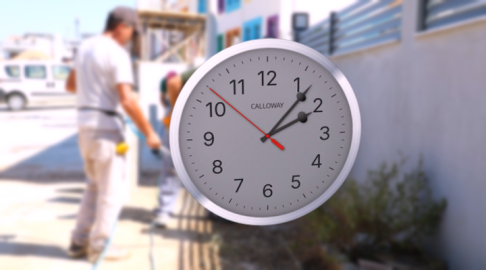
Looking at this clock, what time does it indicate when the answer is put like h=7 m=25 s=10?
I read h=2 m=6 s=52
